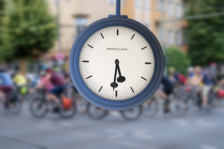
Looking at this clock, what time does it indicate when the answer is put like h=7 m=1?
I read h=5 m=31
